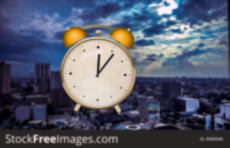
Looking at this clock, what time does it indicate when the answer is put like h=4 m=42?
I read h=12 m=6
